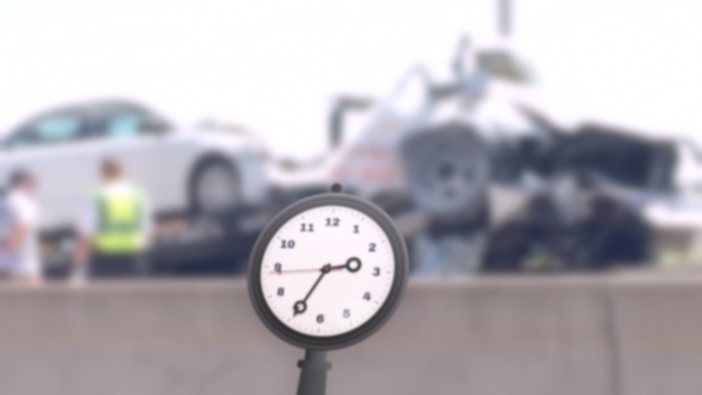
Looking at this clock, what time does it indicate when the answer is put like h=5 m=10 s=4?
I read h=2 m=34 s=44
